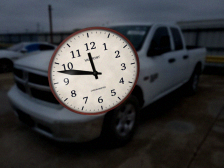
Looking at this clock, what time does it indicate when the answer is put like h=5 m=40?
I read h=11 m=48
